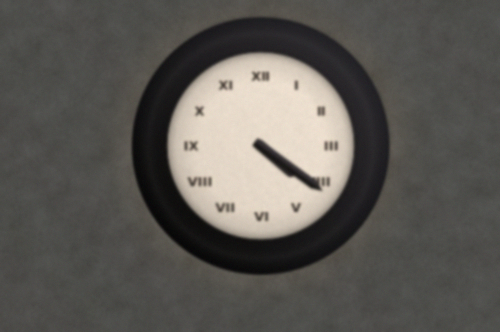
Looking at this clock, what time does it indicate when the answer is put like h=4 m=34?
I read h=4 m=21
